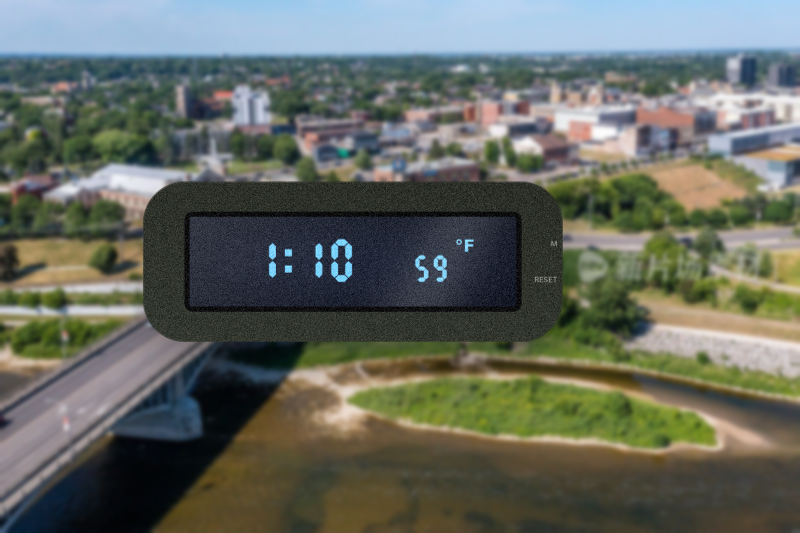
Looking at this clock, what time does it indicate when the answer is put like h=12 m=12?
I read h=1 m=10
